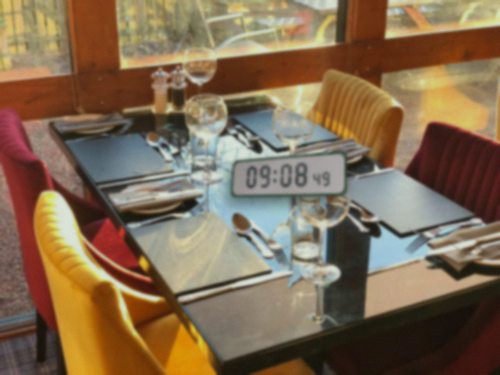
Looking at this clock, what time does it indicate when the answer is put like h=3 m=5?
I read h=9 m=8
